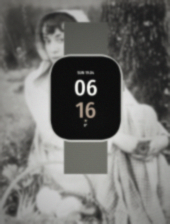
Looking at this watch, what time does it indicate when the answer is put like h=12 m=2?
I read h=6 m=16
